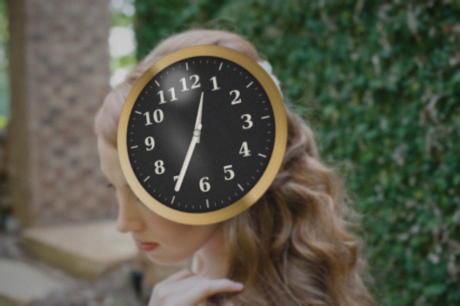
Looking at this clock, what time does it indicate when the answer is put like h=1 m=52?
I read h=12 m=35
